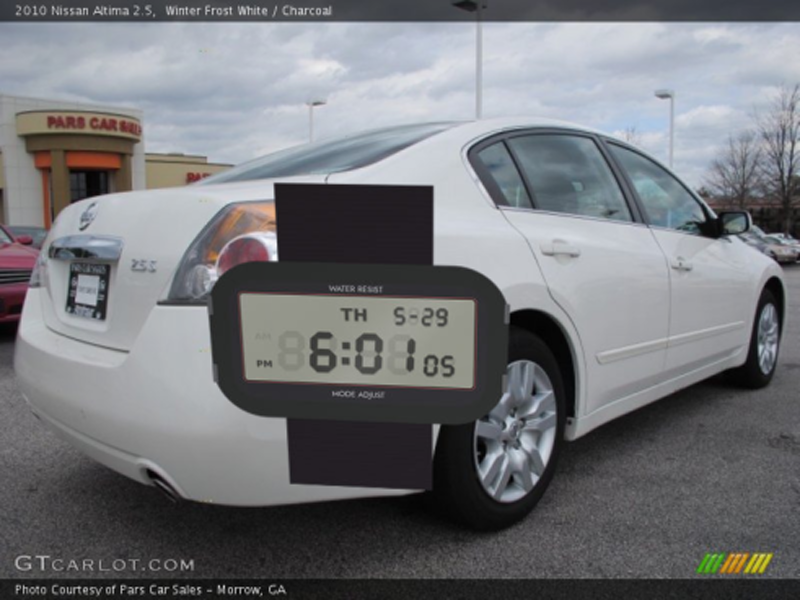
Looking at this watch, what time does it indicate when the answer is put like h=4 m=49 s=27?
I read h=6 m=1 s=5
